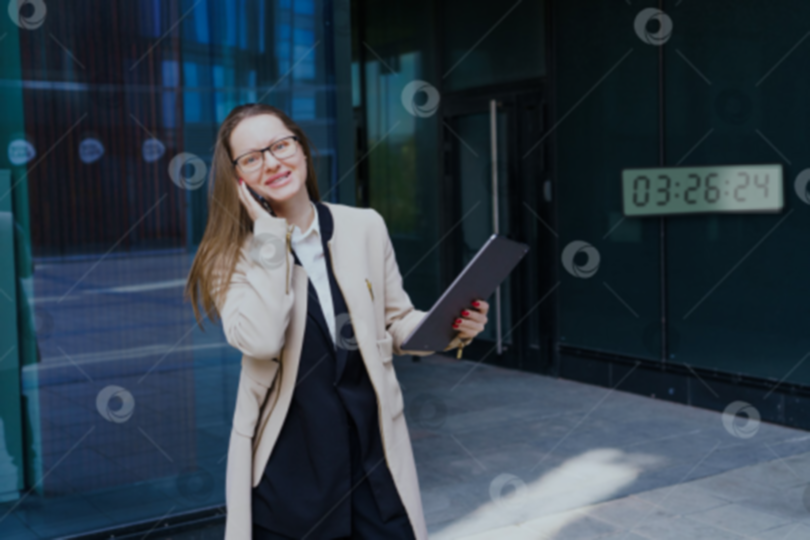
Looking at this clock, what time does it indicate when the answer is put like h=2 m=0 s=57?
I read h=3 m=26 s=24
